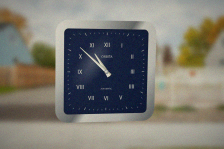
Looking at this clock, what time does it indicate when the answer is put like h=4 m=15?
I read h=10 m=52
